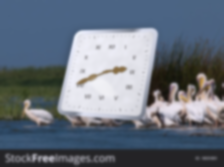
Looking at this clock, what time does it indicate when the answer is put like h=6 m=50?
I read h=2 m=41
